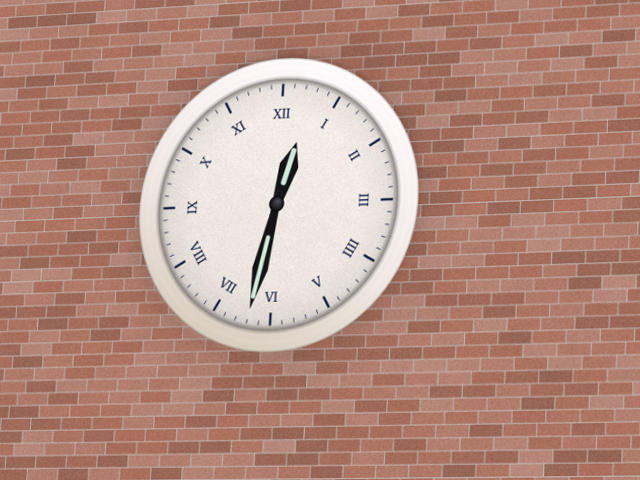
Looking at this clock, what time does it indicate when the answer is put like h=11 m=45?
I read h=12 m=32
